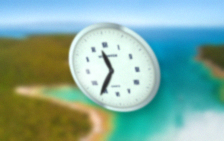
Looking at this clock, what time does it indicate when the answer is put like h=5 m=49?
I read h=11 m=36
